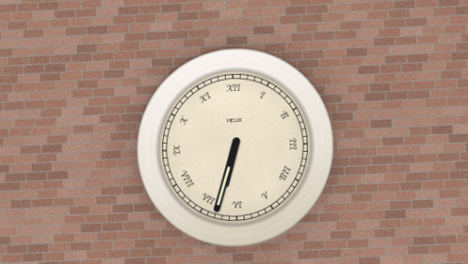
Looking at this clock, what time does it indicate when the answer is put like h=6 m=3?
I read h=6 m=33
